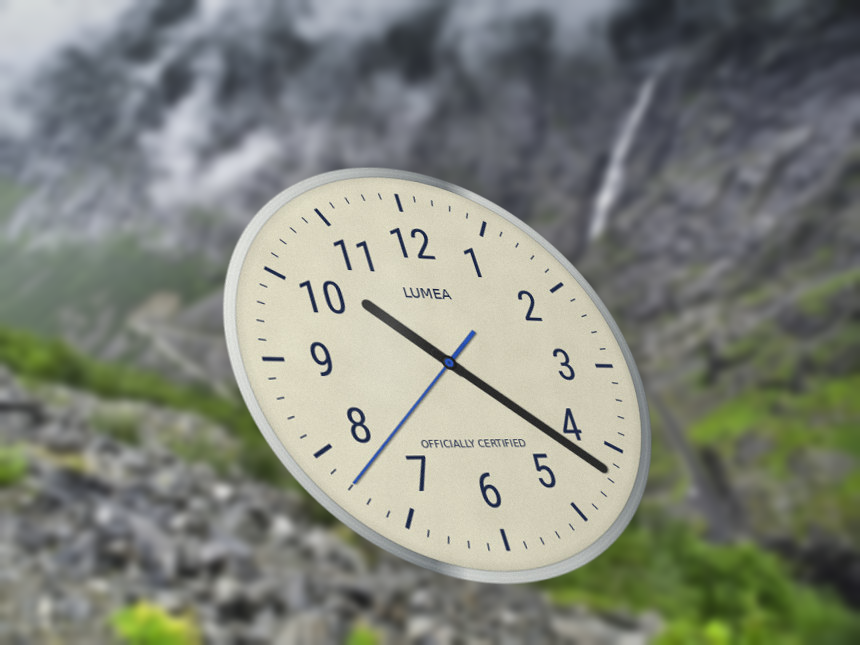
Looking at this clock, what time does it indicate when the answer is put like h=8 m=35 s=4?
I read h=10 m=21 s=38
